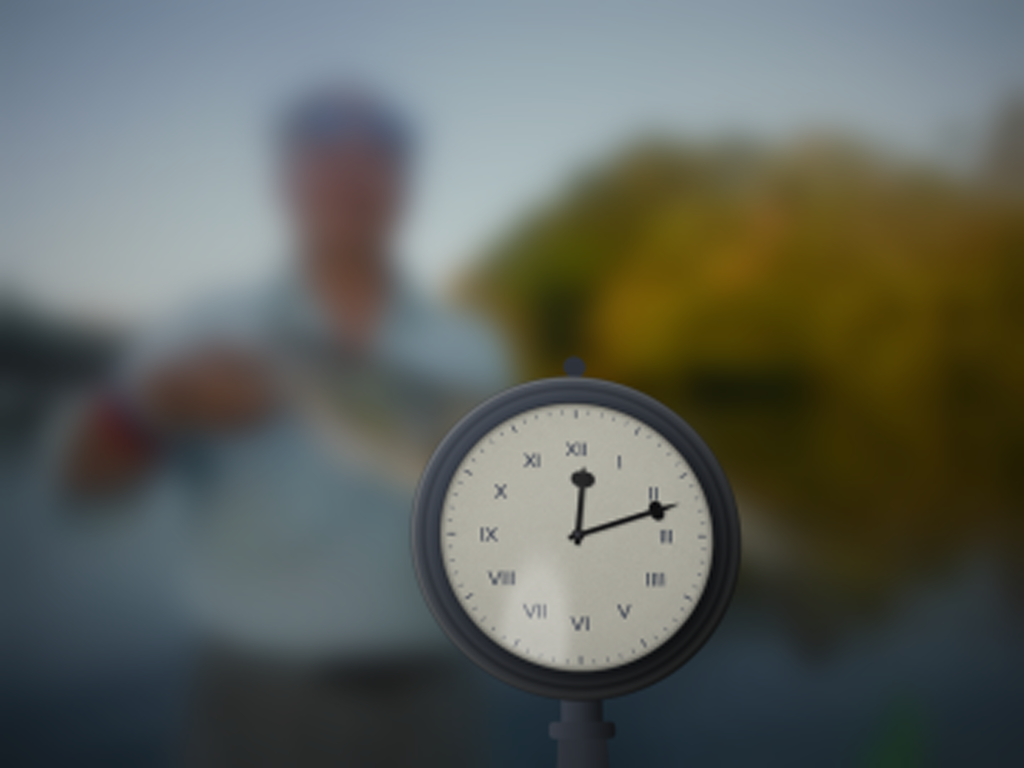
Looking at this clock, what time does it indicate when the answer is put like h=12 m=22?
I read h=12 m=12
